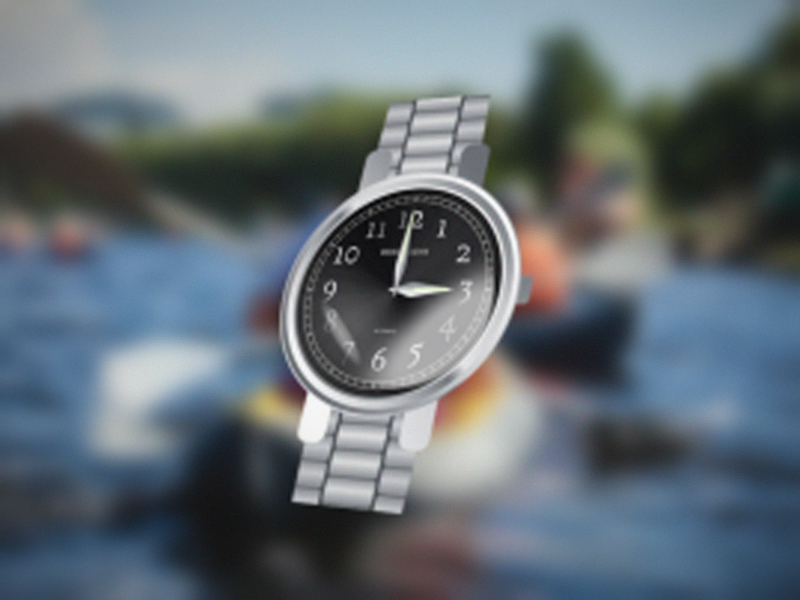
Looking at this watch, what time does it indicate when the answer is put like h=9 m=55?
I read h=3 m=0
